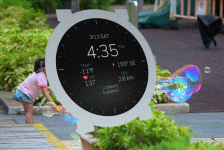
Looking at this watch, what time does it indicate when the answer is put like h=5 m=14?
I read h=4 m=35
